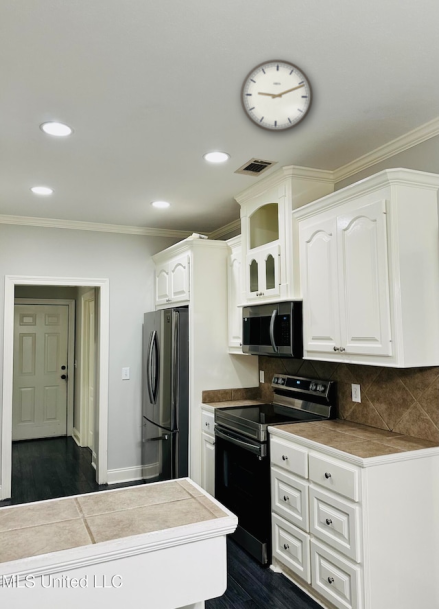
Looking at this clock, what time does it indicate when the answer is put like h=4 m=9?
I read h=9 m=11
